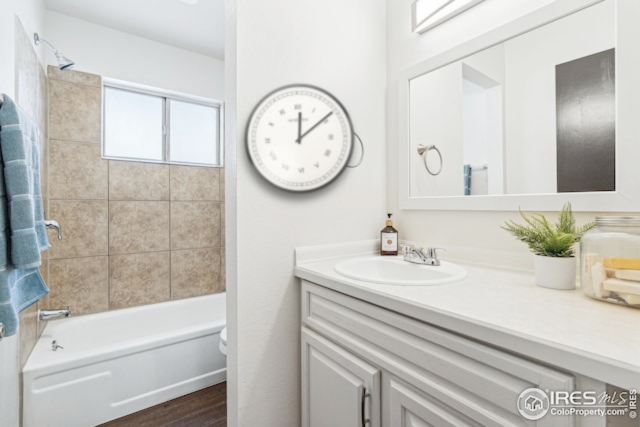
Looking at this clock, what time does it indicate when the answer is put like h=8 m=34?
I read h=12 m=9
